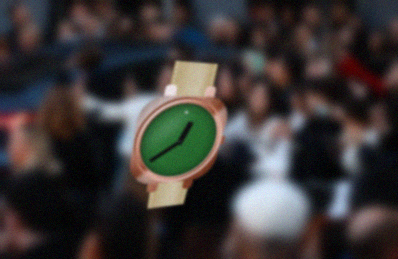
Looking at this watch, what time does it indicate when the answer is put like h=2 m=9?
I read h=12 m=39
